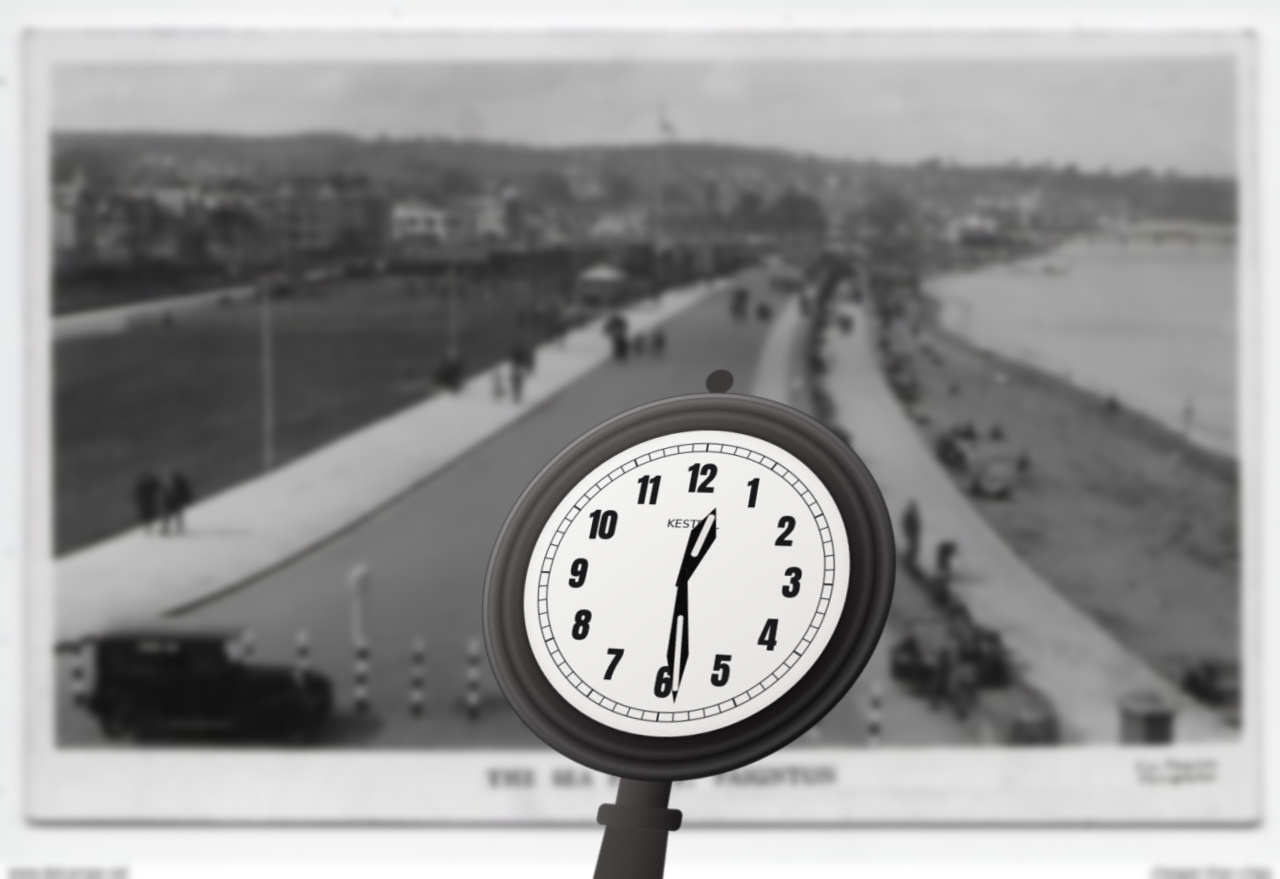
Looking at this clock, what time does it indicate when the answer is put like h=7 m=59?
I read h=12 m=29
